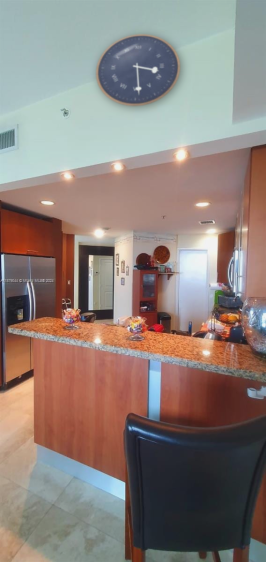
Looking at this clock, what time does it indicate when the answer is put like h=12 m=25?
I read h=3 m=29
